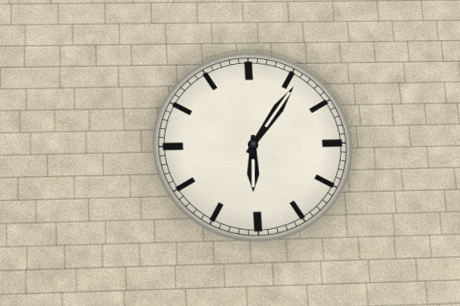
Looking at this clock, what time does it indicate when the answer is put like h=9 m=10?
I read h=6 m=6
